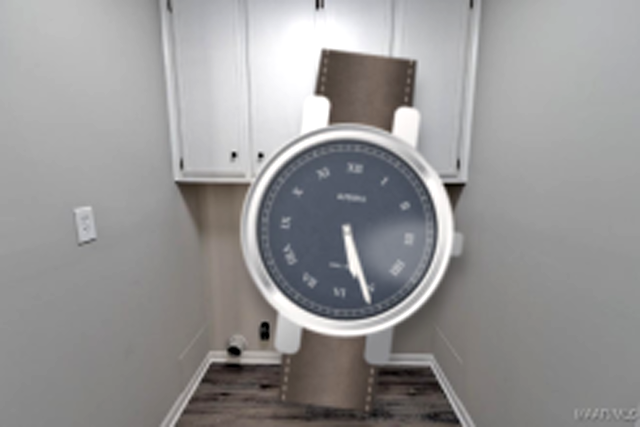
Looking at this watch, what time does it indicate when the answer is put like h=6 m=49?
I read h=5 m=26
